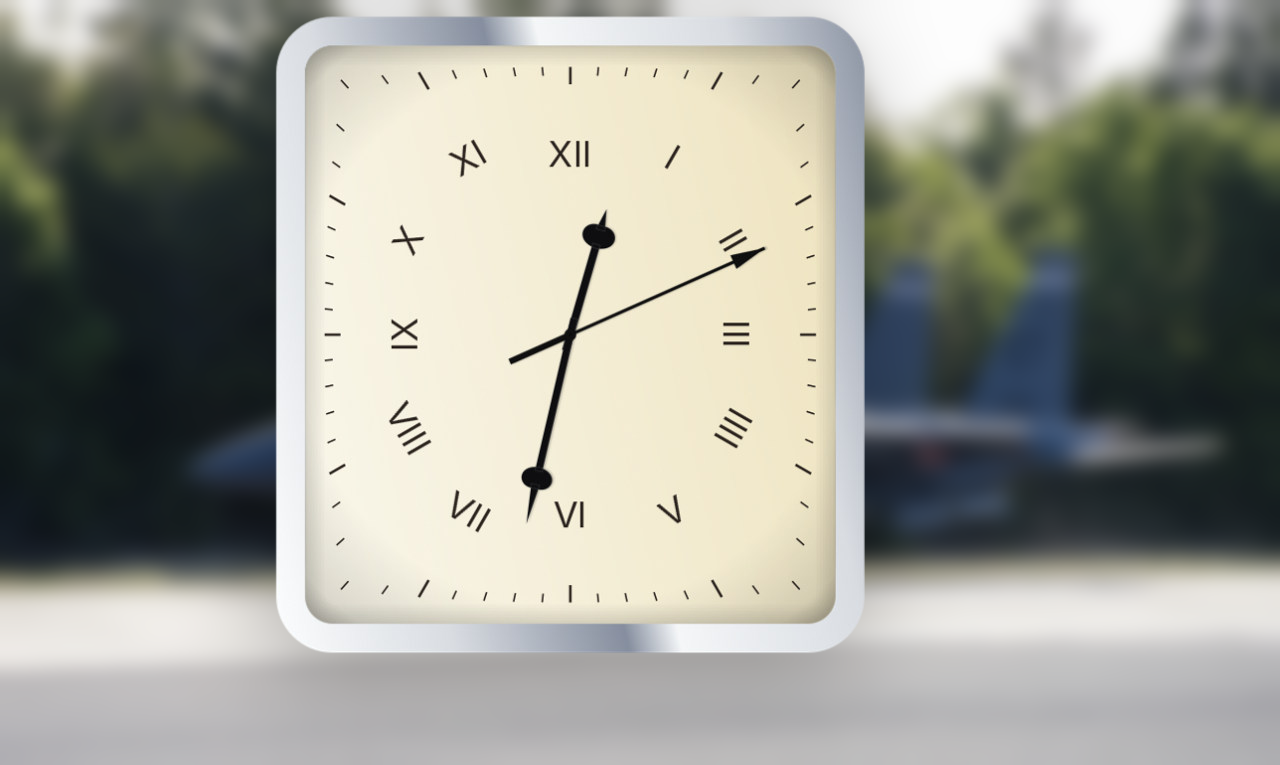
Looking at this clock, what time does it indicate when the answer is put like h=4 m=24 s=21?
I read h=12 m=32 s=11
